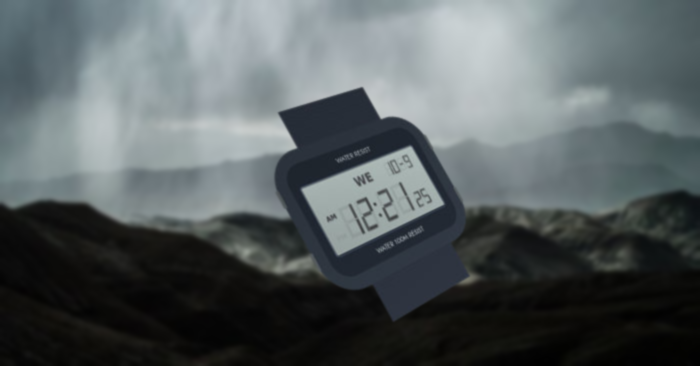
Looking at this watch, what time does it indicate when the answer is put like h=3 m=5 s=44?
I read h=12 m=21 s=25
